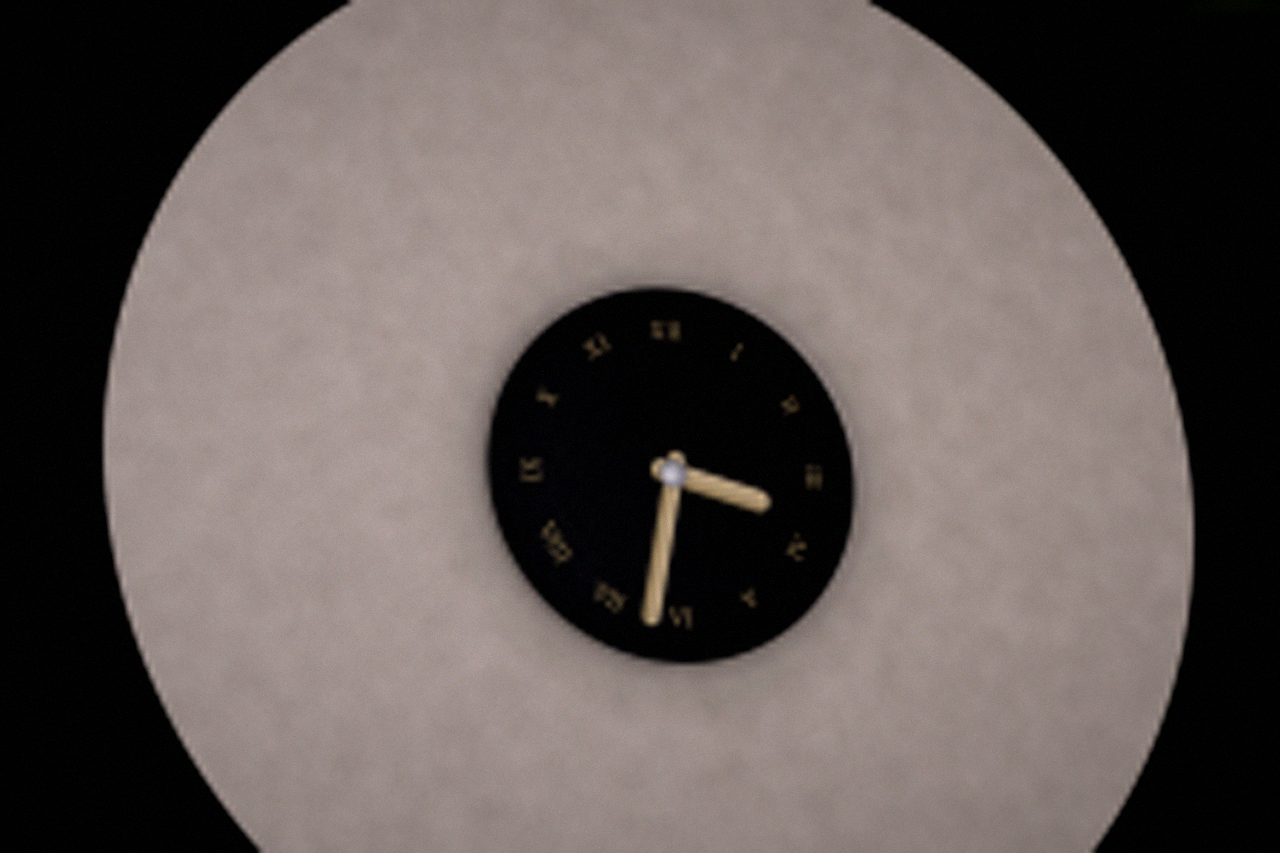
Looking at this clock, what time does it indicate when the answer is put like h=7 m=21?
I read h=3 m=32
